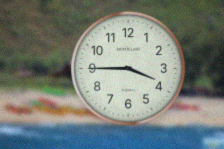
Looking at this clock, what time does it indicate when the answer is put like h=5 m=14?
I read h=3 m=45
